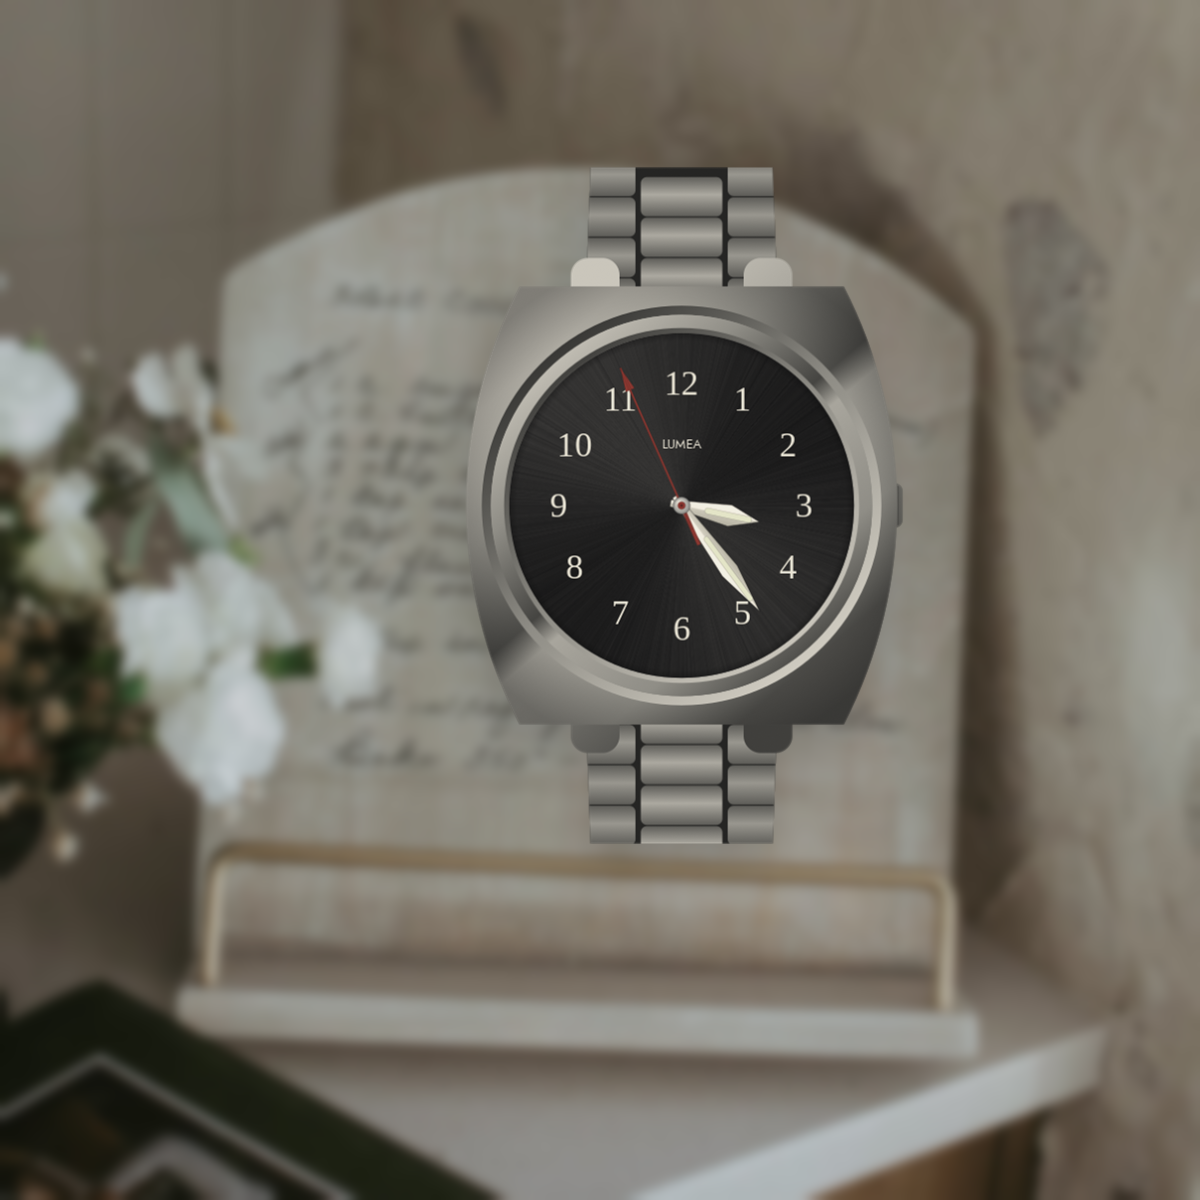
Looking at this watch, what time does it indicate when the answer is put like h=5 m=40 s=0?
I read h=3 m=23 s=56
